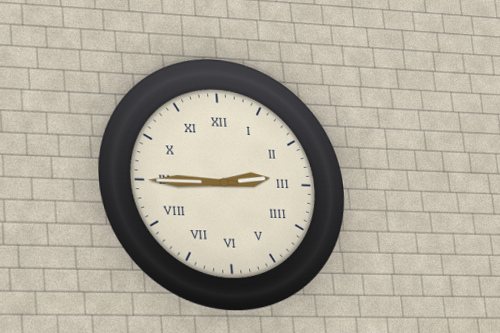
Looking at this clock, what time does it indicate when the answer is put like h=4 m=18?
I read h=2 m=45
